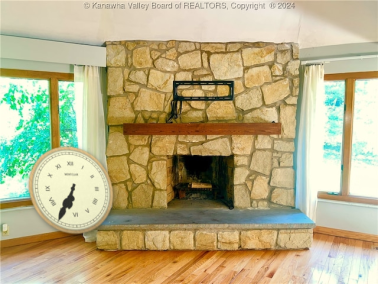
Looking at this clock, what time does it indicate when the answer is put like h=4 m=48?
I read h=6 m=35
